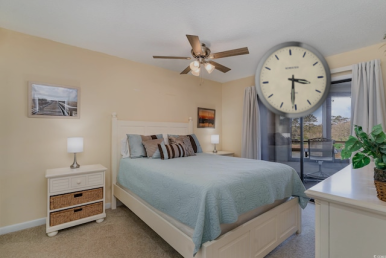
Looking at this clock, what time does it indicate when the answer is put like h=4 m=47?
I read h=3 m=31
